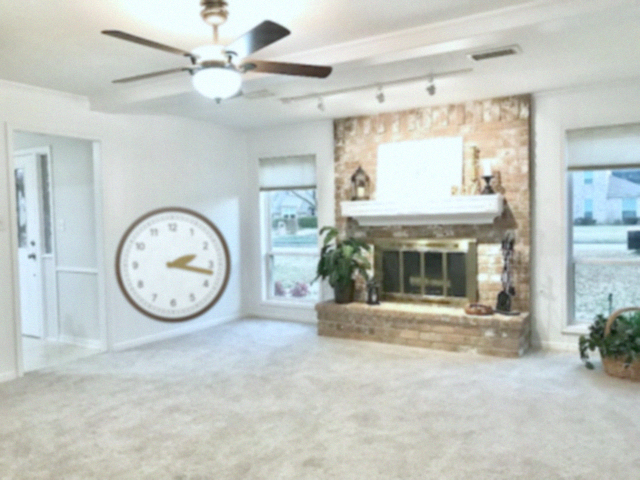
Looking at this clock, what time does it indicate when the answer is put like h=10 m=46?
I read h=2 m=17
